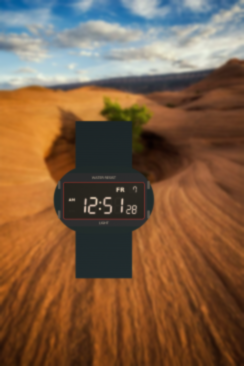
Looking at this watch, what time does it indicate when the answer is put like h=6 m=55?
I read h=12 m=51
